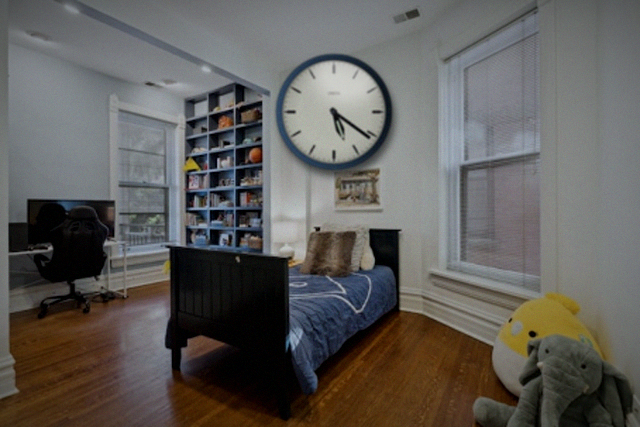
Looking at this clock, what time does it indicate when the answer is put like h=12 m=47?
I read h=5 m=21
